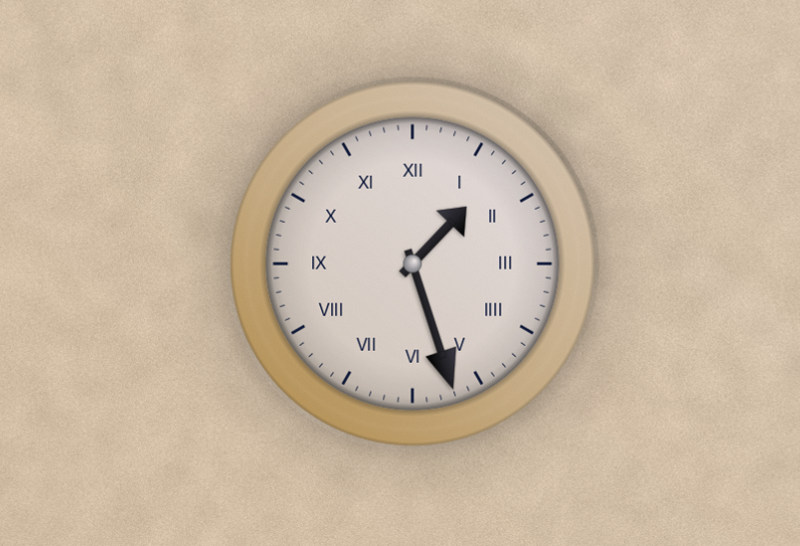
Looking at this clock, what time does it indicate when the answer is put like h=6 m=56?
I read h=1 m=27
